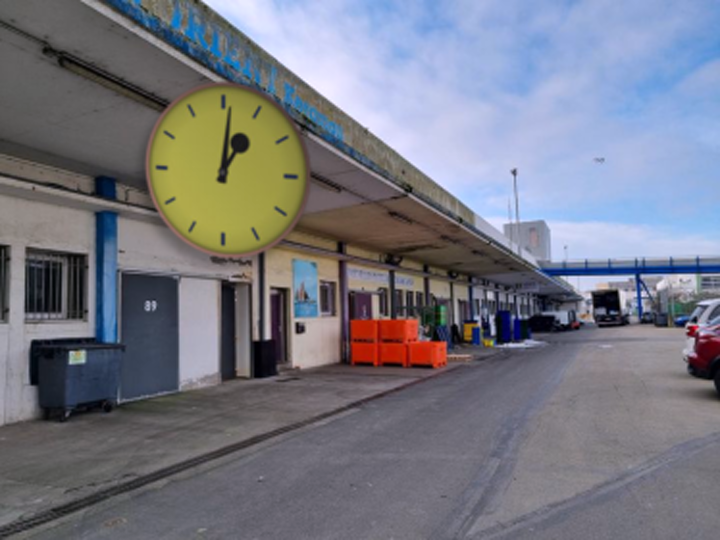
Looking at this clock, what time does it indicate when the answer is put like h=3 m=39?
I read h=1 m=1
